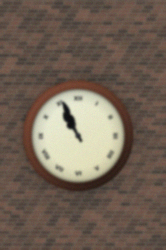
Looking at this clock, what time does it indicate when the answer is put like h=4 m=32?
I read h=10 m=56
